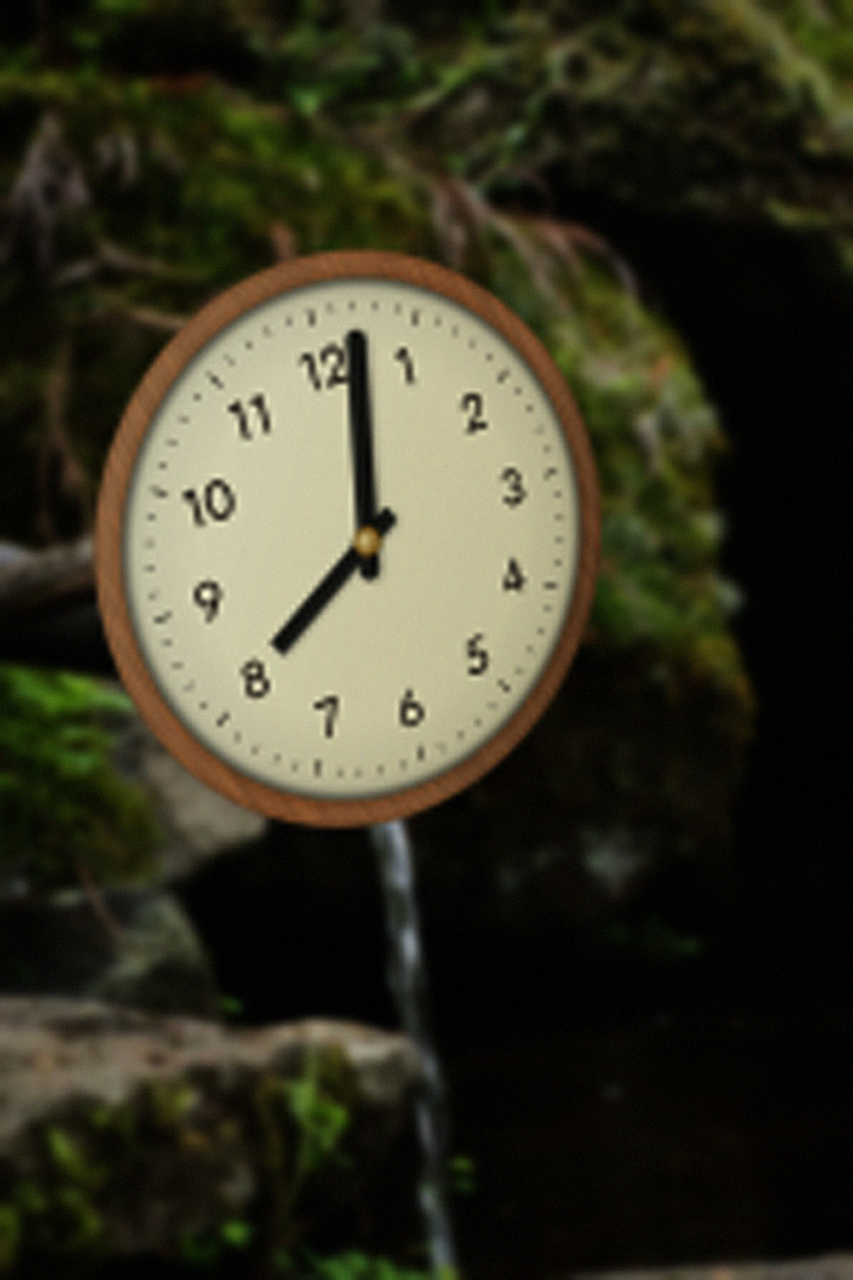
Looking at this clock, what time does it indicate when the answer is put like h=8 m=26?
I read h=8 m=2
